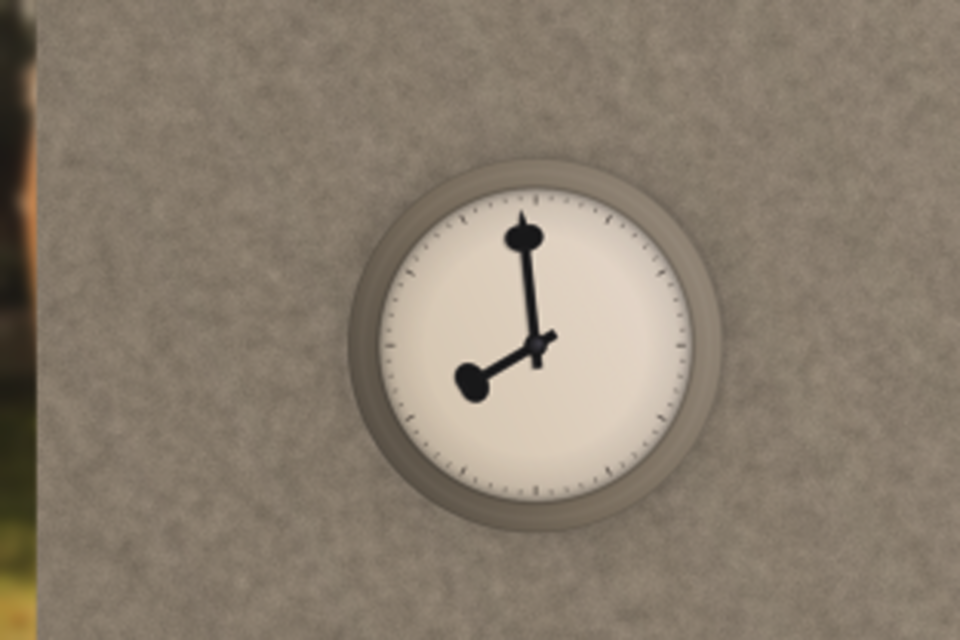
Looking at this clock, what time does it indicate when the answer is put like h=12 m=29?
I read h=7 m=59
